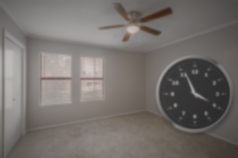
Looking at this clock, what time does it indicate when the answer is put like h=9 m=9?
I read h=3 m=56
